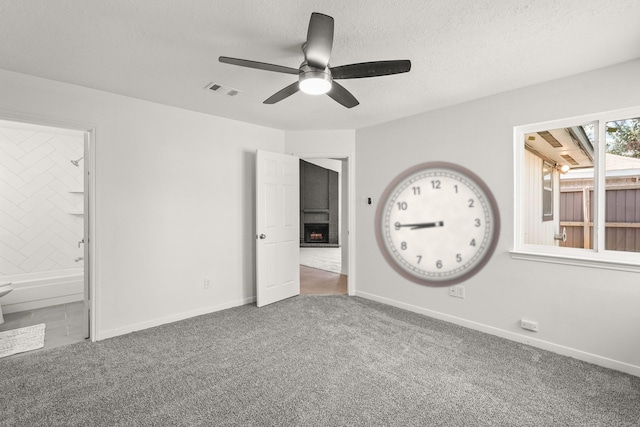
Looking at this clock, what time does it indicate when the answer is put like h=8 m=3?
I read h=8 m=45
